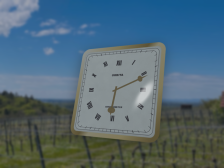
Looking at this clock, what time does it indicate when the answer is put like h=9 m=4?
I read h=6 m=11
